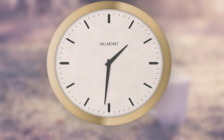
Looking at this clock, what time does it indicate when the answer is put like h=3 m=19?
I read h=1 m=31
